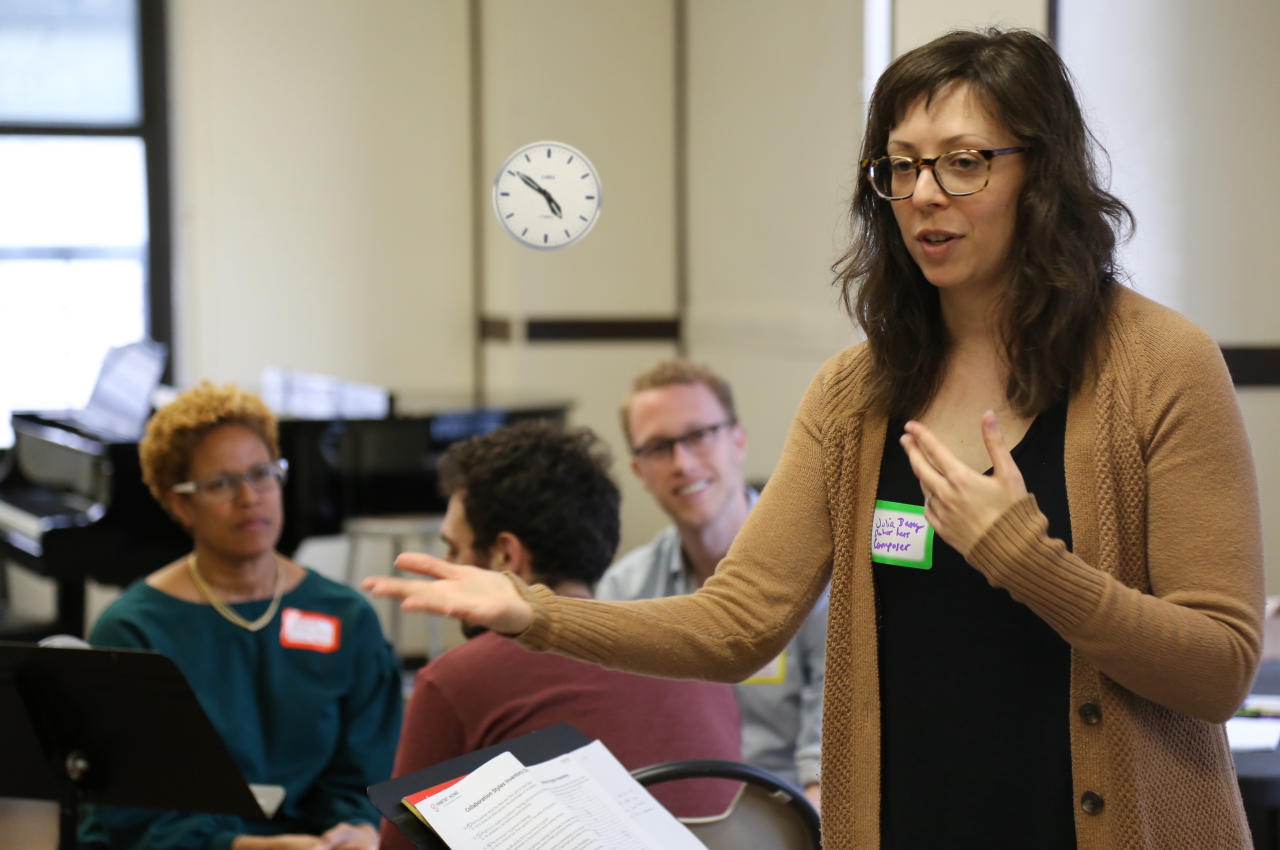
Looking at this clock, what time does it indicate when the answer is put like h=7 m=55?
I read h=4 m=51
